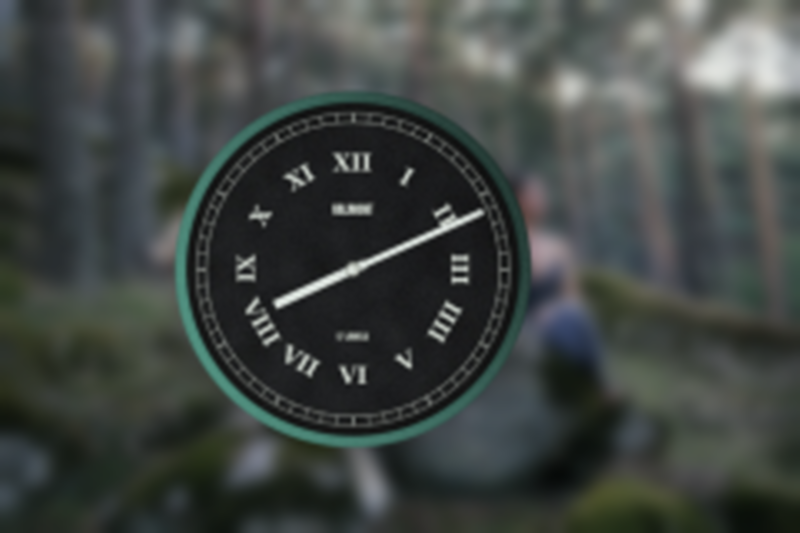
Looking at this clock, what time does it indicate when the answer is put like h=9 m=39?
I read h=8 m=11
